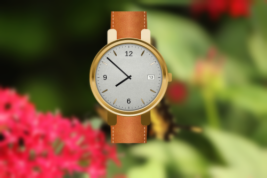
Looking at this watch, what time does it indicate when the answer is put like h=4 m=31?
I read h=7 m=52
